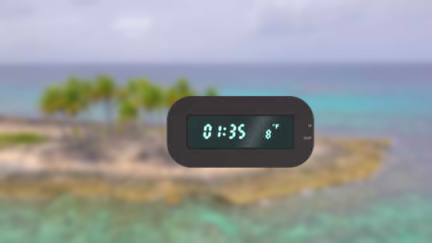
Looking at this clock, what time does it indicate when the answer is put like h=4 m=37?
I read h=1 m=35
